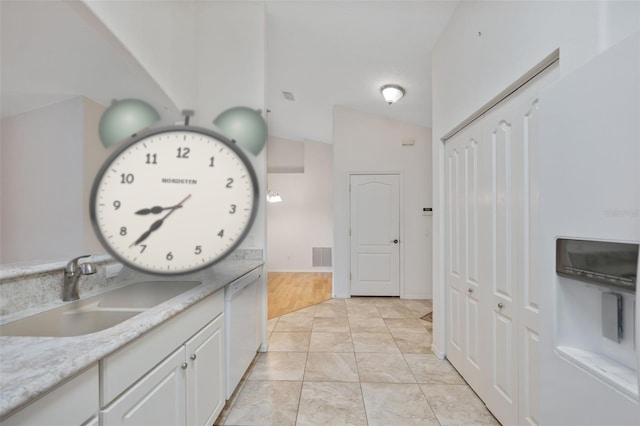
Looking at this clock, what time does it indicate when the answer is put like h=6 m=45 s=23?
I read h=8 m=36 s=37
